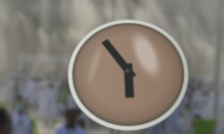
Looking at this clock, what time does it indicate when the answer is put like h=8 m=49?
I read h=5 m=54
